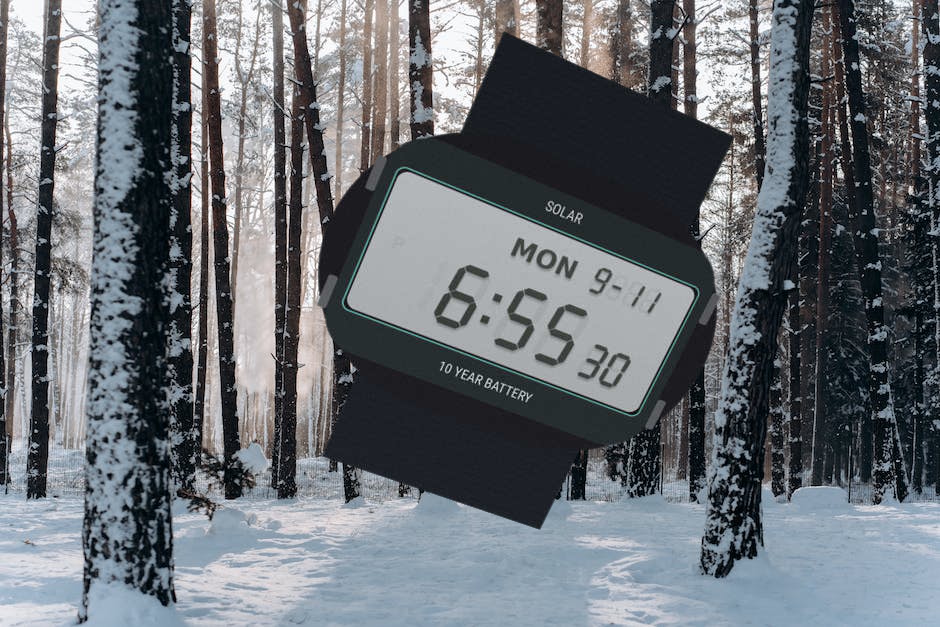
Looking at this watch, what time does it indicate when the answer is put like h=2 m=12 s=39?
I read h=6 m=55 s=30
